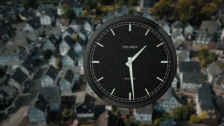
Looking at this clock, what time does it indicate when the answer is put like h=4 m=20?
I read h=1 m=29
